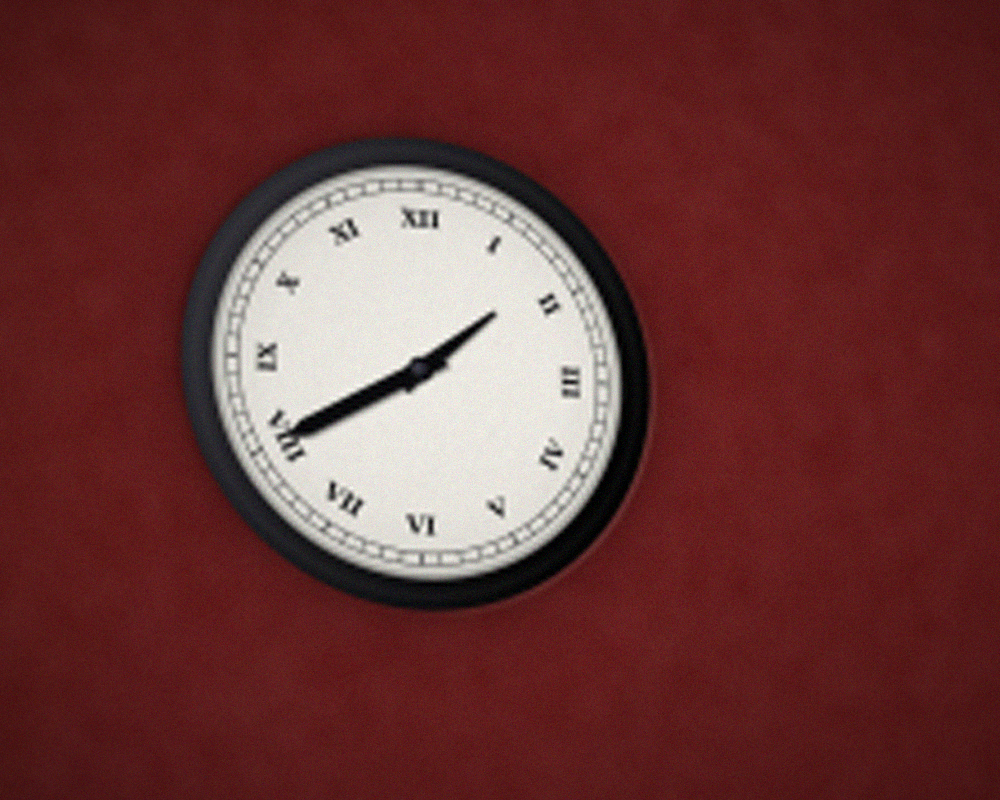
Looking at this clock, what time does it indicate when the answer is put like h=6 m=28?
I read h=1 m=40
